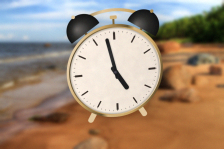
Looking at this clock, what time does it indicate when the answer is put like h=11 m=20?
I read h=4 m=58
